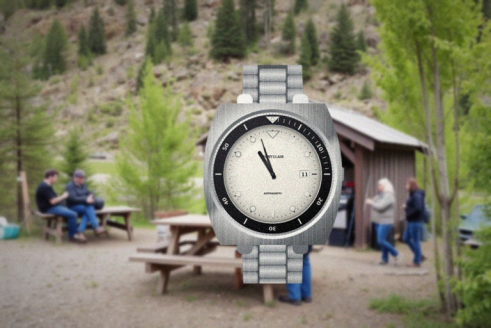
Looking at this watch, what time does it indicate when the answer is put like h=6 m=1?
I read h=10 m=57
